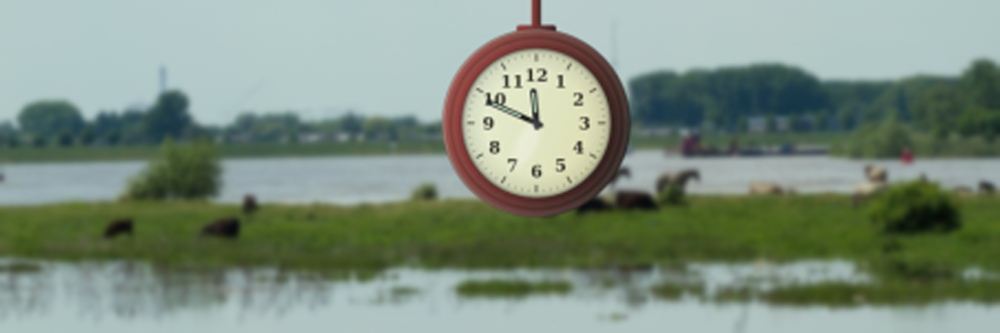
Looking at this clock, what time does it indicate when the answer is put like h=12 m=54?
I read h=11 m=49
